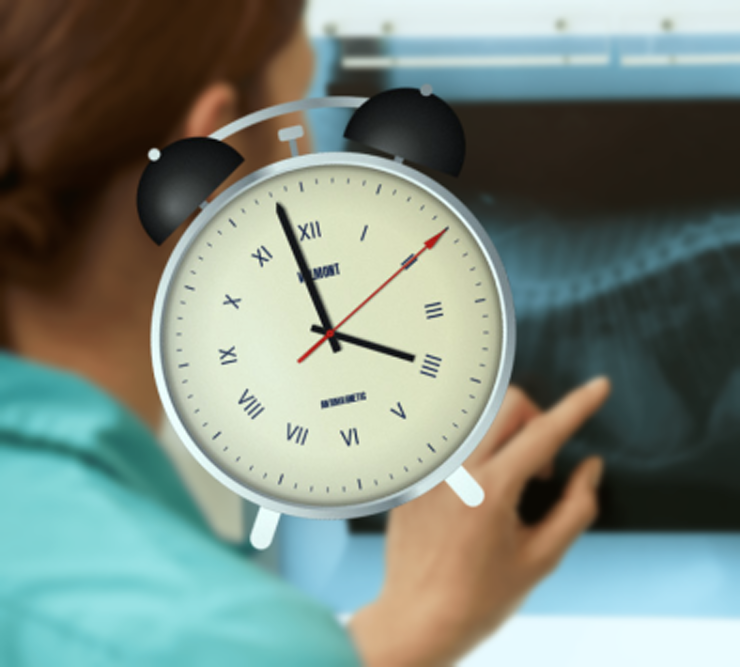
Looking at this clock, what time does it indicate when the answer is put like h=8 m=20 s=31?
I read h=3 m=58 s=10
